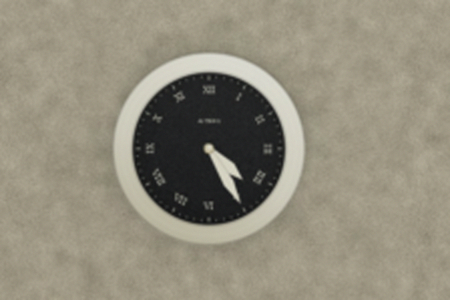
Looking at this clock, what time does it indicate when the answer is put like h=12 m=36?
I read h=4 m=25
